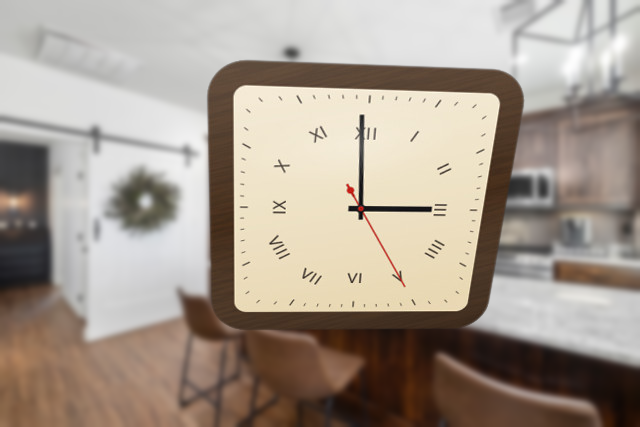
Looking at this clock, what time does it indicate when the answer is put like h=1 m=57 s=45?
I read h=2 m=59 s=25
